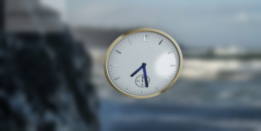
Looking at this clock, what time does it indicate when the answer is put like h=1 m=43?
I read h=7 m=28
